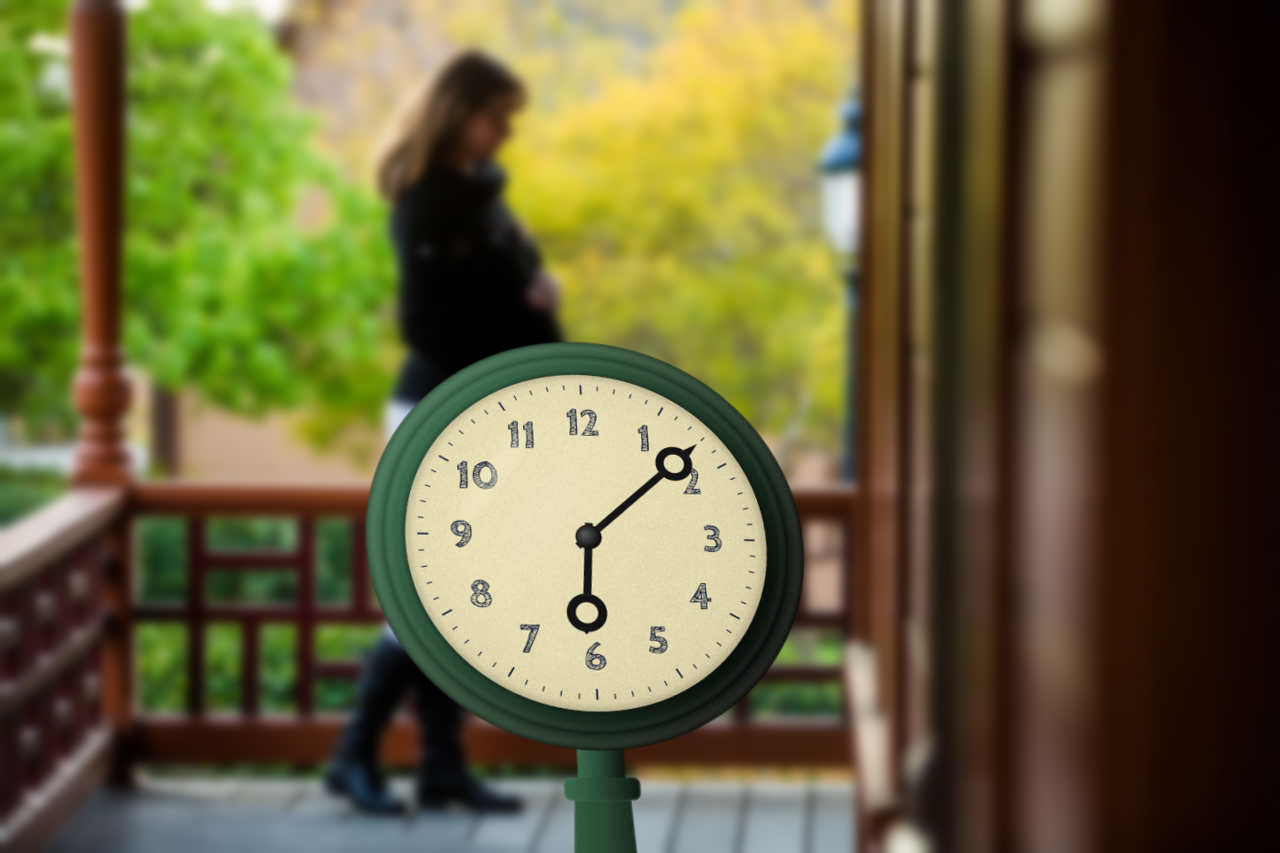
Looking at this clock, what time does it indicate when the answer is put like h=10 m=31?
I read h=6 m=8
